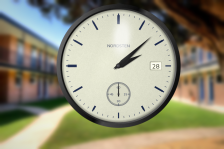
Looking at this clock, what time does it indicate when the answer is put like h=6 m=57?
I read h=2 m=8
